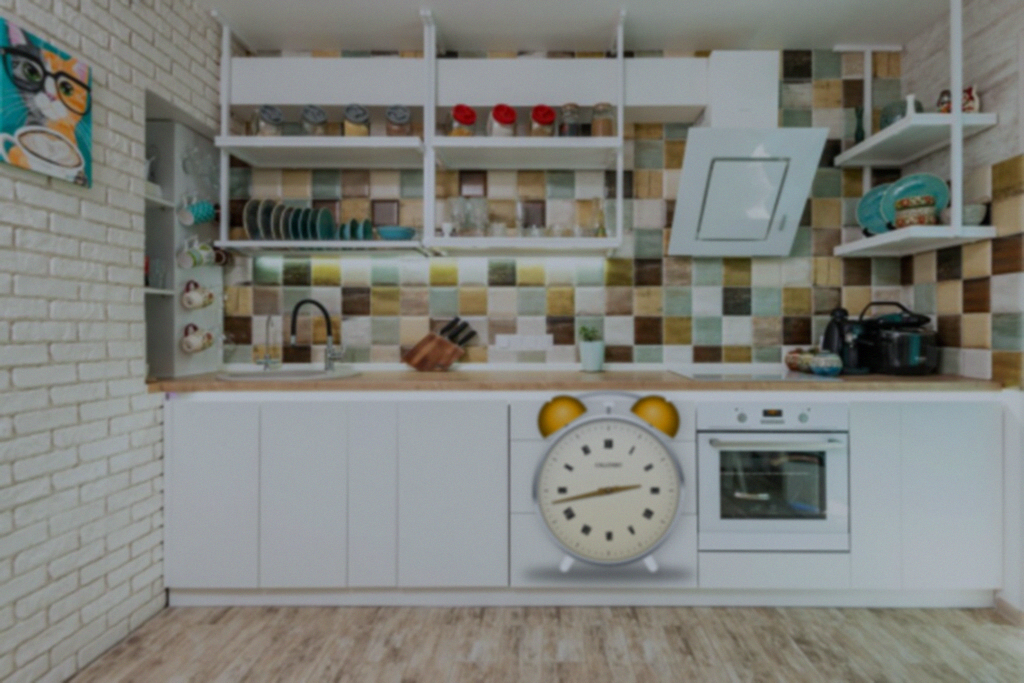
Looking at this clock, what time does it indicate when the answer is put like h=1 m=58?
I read h=2 m=43
